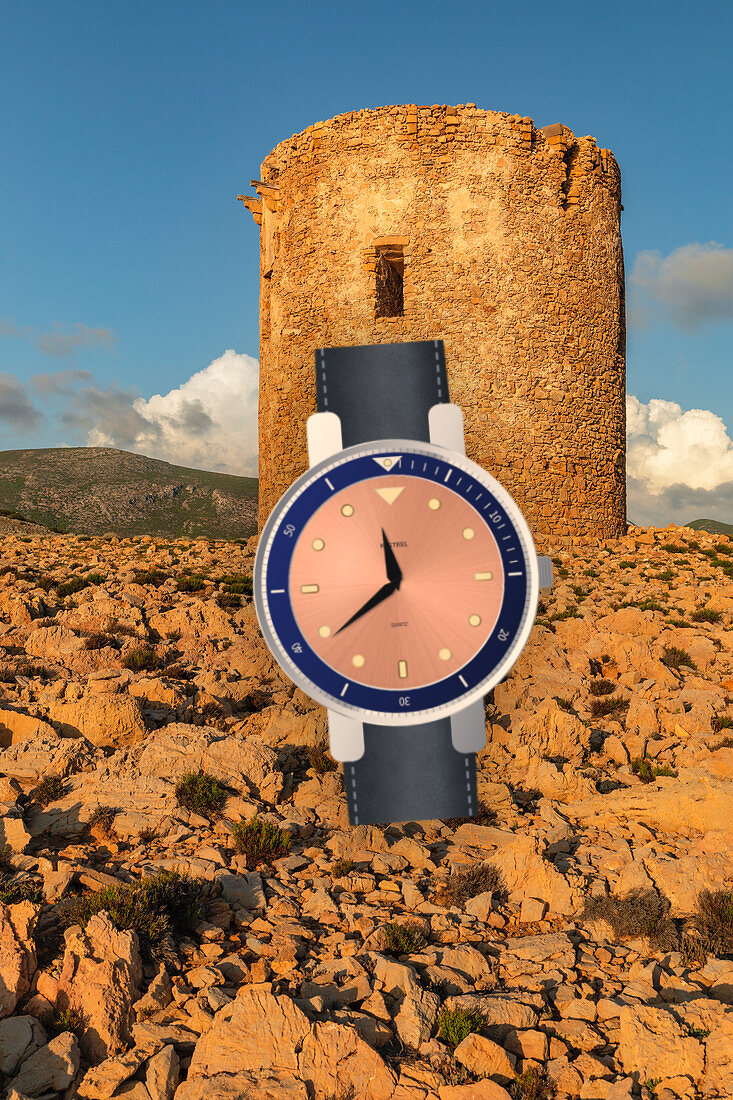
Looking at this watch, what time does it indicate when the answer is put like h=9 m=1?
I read h=11 m=39
